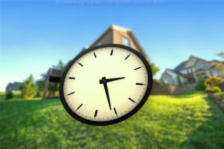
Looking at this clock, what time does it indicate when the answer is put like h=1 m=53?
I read h=2 m=26
